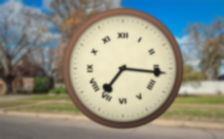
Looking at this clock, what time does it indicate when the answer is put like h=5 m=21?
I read h=7 m=16
